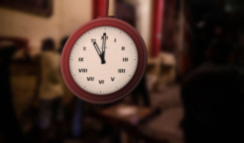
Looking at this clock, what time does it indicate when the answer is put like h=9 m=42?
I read h=11 m=0
